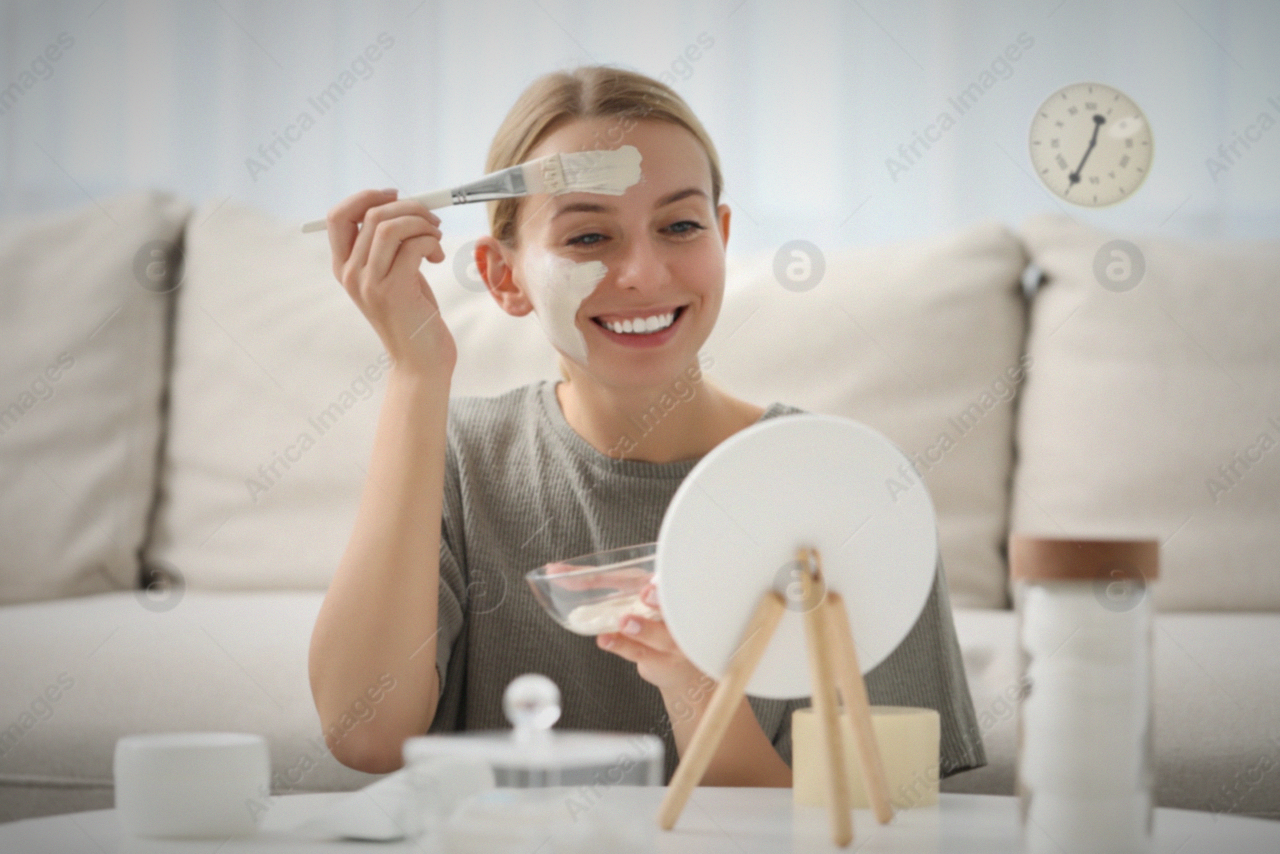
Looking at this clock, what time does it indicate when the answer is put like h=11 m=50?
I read h=12 m=35
